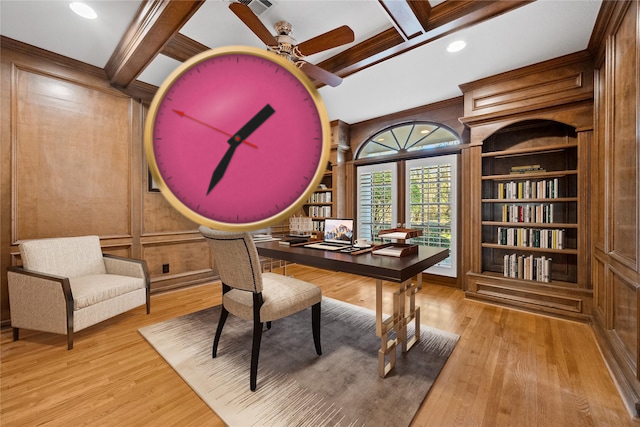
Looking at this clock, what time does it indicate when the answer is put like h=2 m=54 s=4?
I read h=1 m=34 s=49
